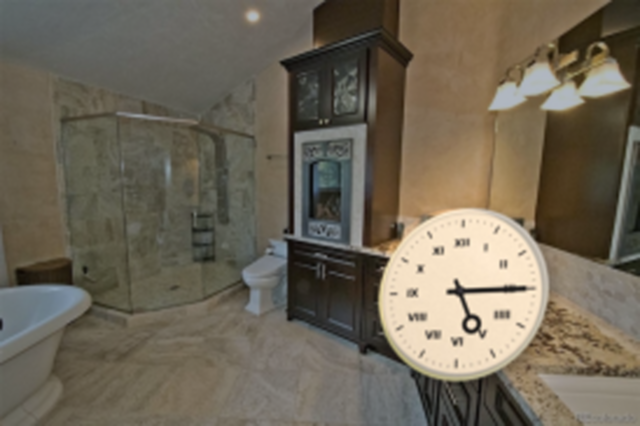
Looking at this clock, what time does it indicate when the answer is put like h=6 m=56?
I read h=5 m=15
